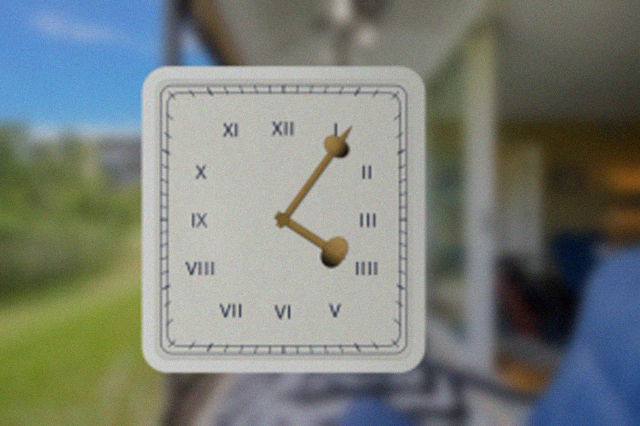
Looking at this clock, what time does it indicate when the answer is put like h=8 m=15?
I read h=4 m=6
